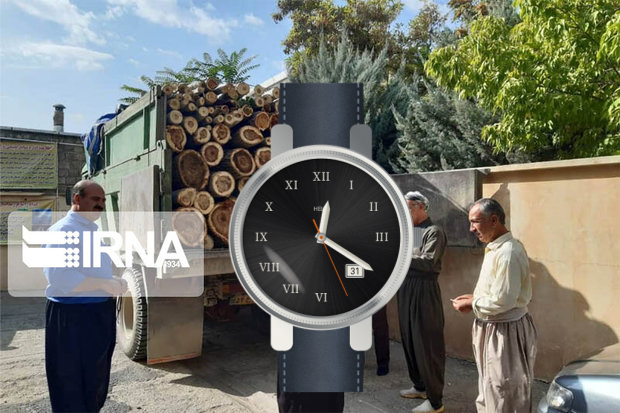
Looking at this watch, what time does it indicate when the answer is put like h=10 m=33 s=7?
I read h=12 m=20 s=26
